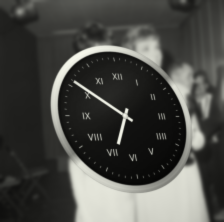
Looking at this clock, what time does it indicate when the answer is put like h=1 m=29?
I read h=6 m=51
